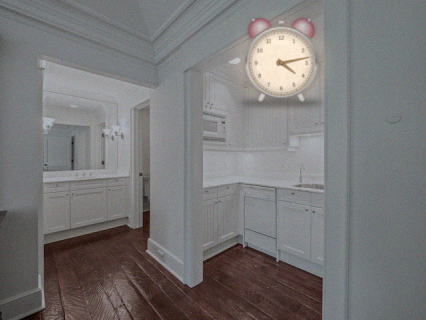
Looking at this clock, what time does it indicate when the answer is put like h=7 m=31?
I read h=4 m=13
